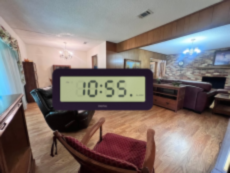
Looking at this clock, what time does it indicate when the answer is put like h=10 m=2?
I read h=10 m=55
